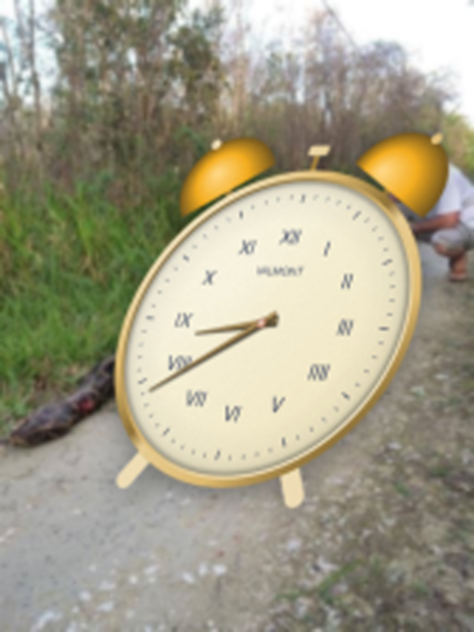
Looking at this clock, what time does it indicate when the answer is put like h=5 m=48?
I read h=8 m=39
